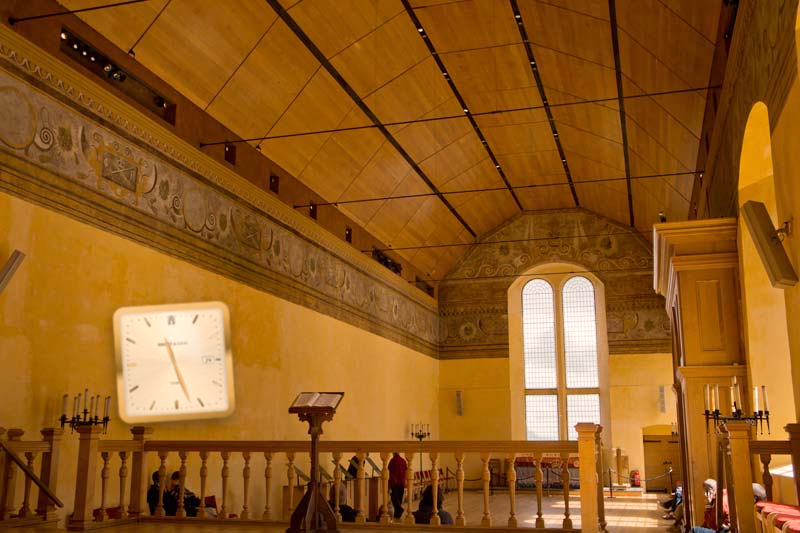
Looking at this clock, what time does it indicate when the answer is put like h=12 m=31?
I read h=11 m=27
